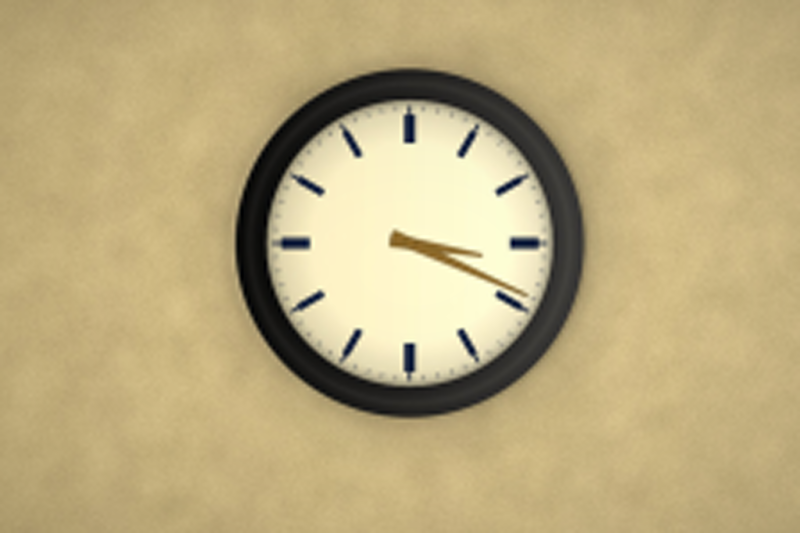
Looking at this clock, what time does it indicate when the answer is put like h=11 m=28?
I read h=3 m=19
